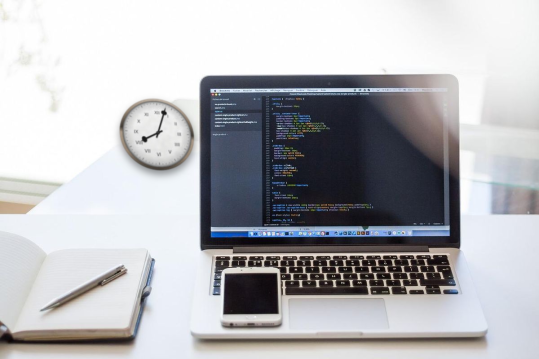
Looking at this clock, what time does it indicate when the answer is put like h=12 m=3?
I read h=8 m=3
